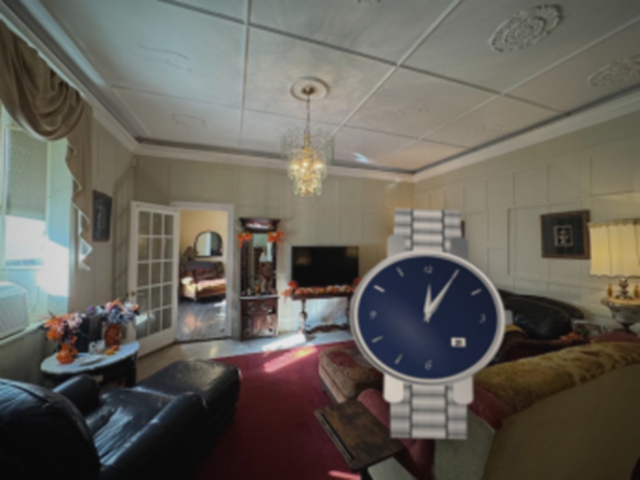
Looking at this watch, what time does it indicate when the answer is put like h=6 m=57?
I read h=12 m=5
